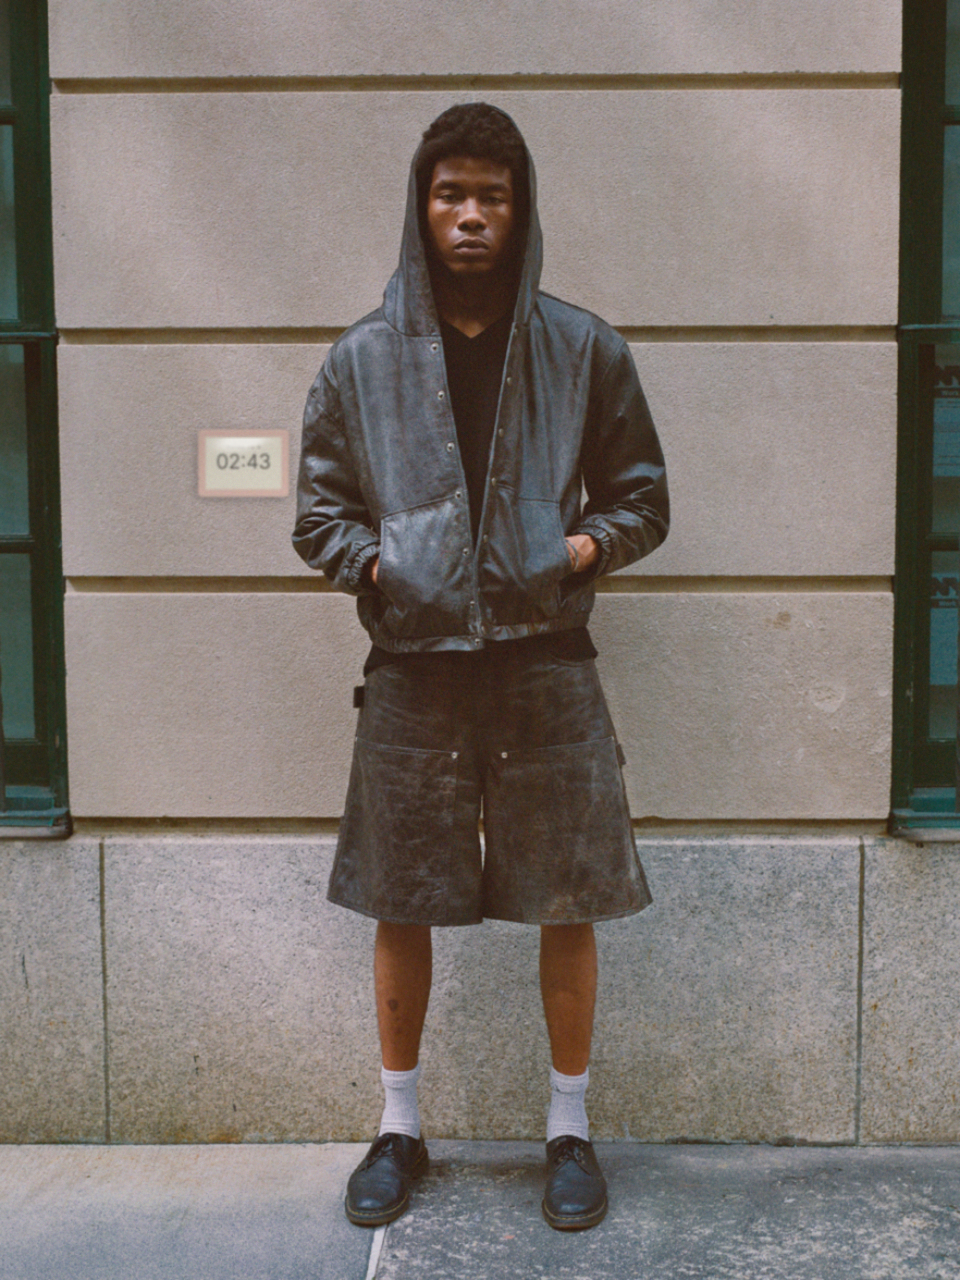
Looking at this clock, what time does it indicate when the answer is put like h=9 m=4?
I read h=2 m=43
